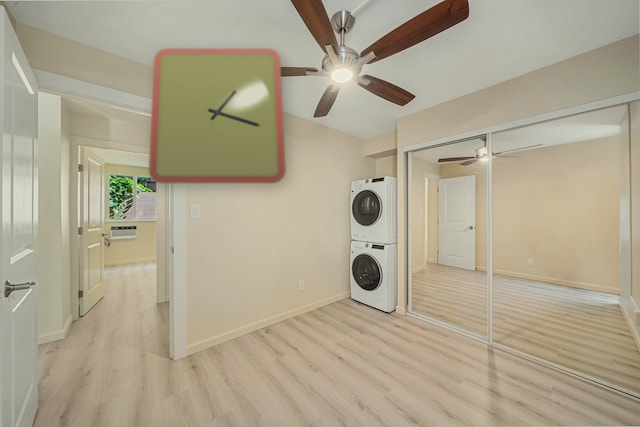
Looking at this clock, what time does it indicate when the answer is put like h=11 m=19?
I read h=1 m=18
